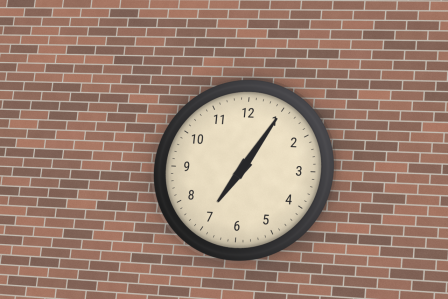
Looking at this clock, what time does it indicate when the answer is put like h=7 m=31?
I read h=7 m=5
